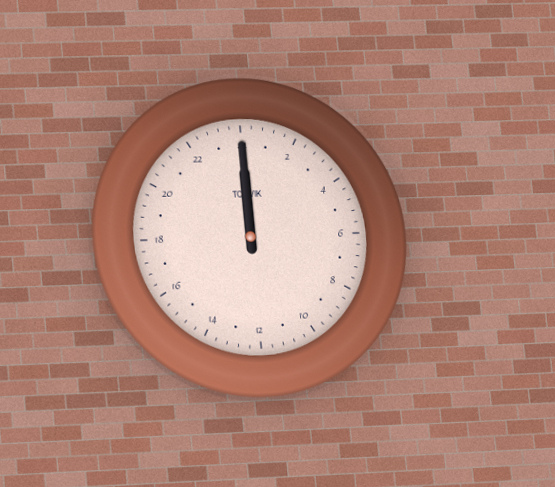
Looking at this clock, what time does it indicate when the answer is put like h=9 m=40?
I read h=0 m=0
